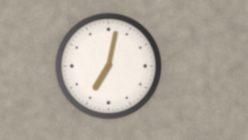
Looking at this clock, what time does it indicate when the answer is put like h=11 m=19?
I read h=7 m=2
